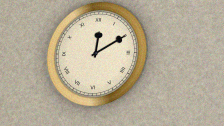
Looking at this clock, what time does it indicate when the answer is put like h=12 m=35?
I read h=12 m=10
